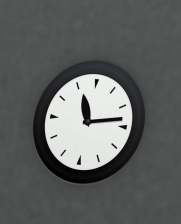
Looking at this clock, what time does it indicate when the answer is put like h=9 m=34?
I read h=11 m=13
